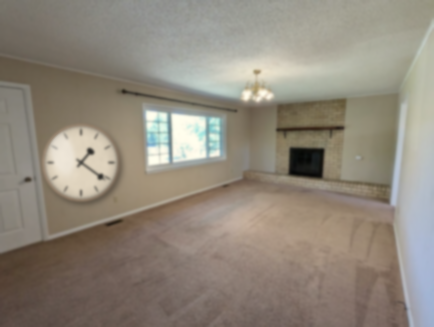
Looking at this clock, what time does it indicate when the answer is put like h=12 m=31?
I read h=1 m=21
